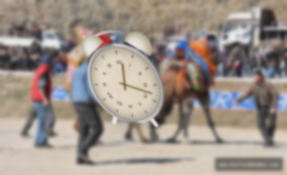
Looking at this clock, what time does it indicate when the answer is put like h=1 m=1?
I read h=12 m=18
